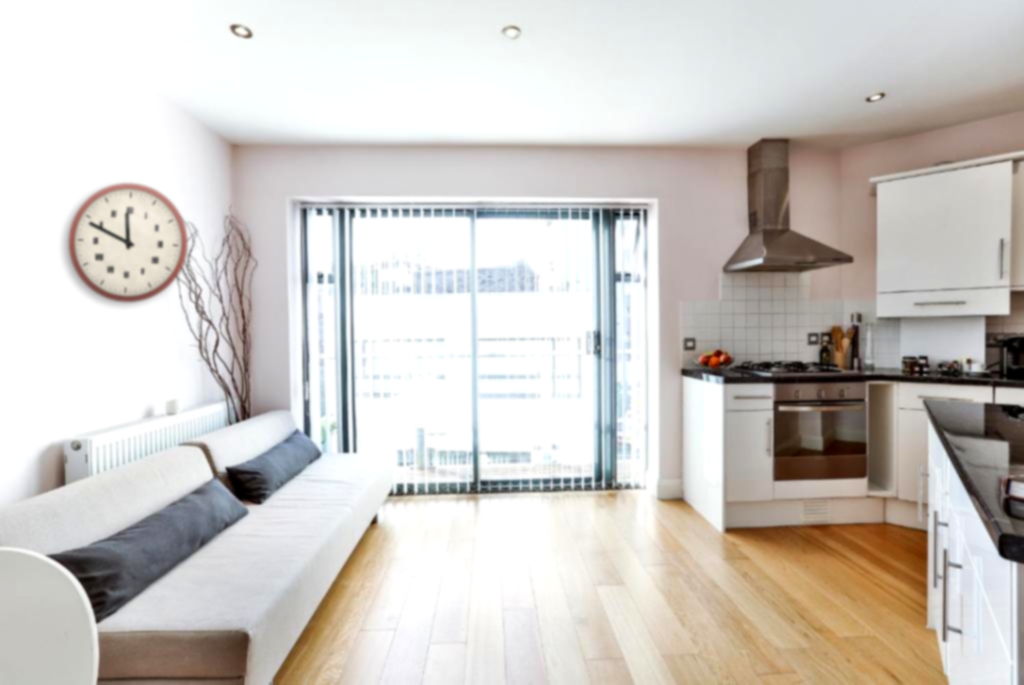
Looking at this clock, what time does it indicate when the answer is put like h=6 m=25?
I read h=11 m=49
